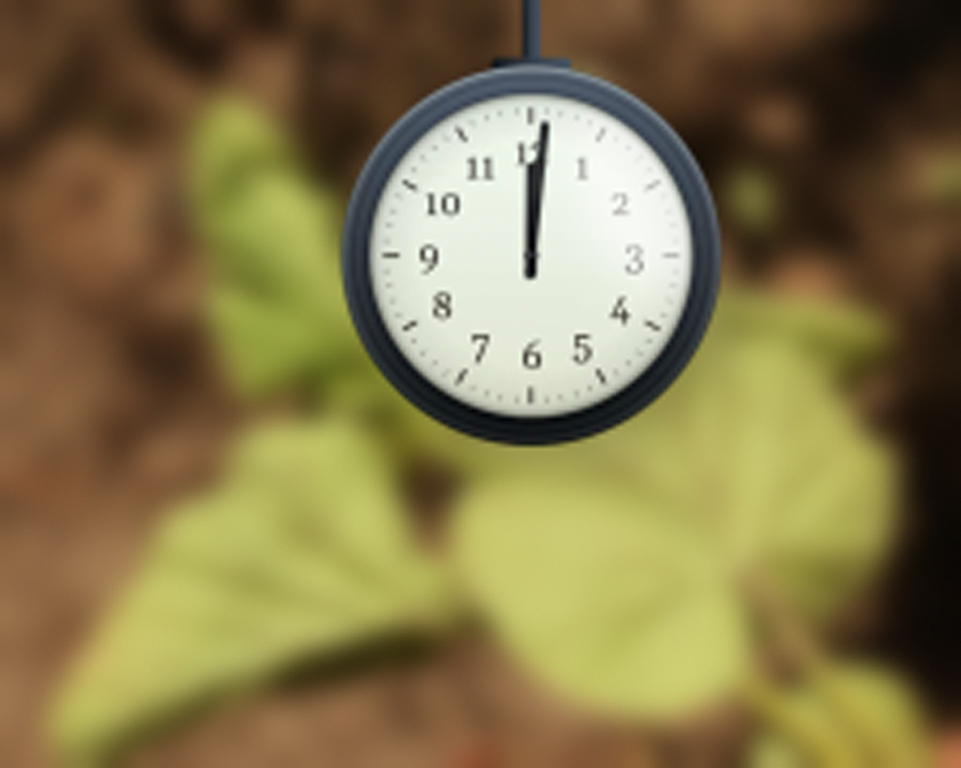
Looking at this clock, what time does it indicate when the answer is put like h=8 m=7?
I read h=12 m=1
